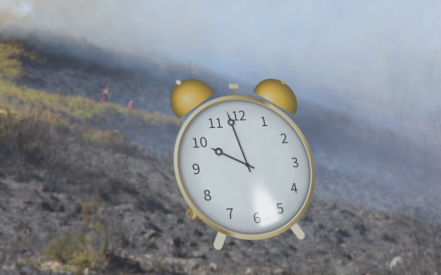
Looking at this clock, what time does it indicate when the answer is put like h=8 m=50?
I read h=9 m=58
